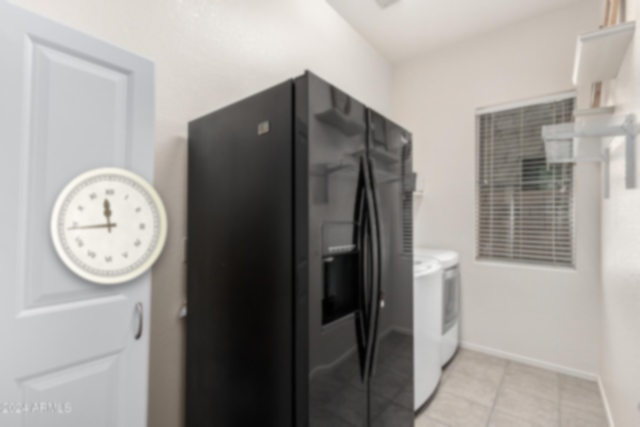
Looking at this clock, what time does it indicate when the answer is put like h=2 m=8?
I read h=11 m=44
